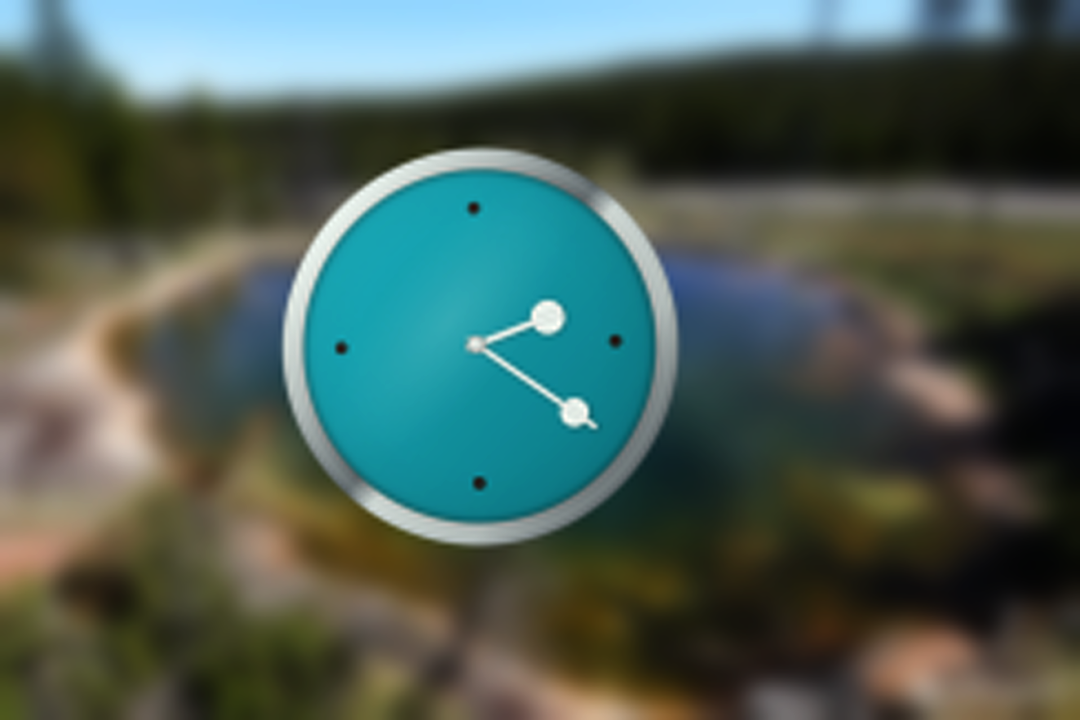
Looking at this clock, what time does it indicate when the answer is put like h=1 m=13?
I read h=2 m=21
